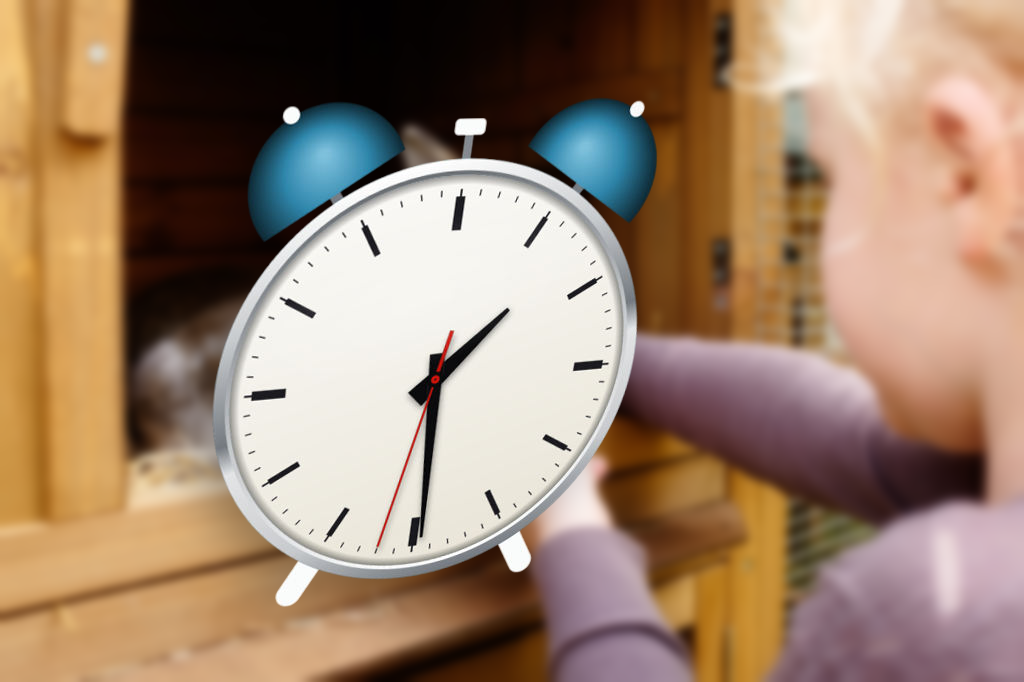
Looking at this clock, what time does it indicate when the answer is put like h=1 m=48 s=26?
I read h=1 m=29 s=32
